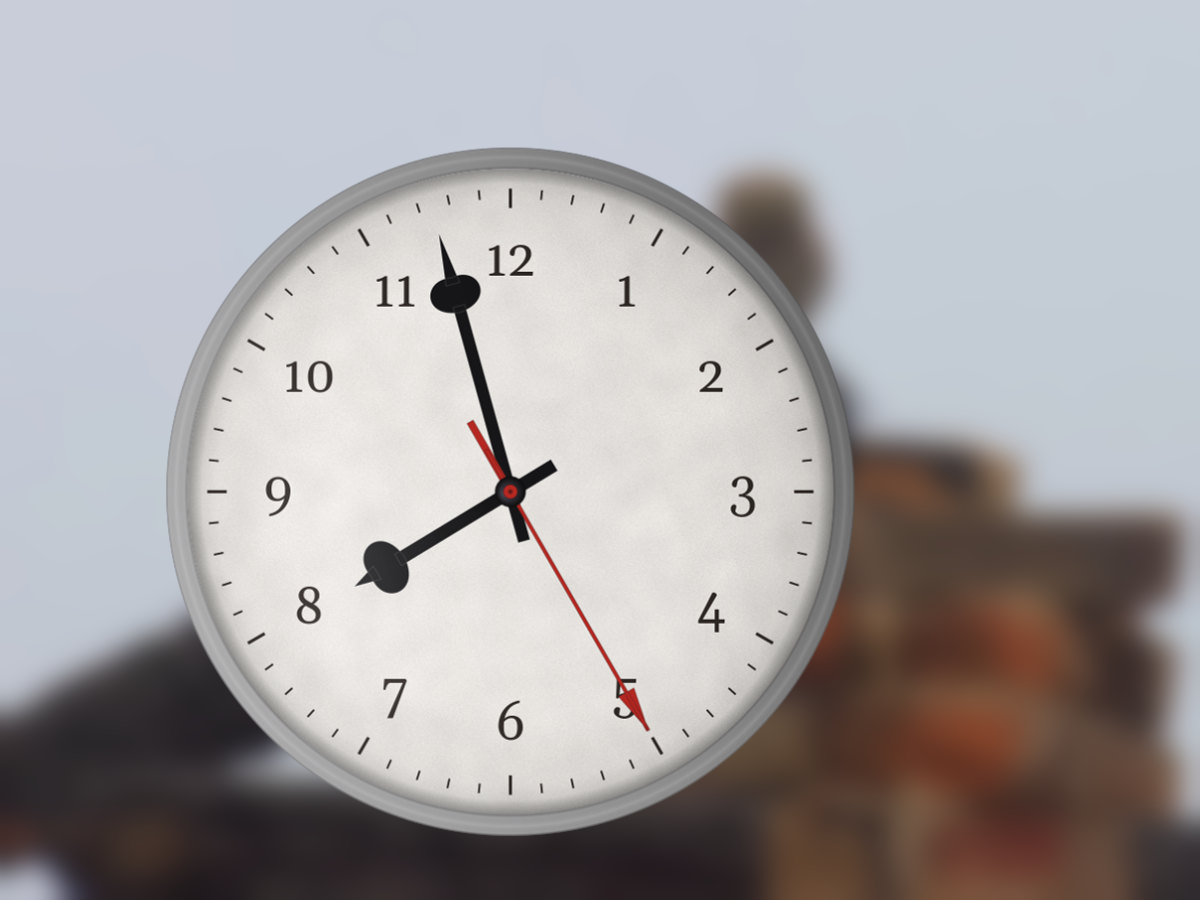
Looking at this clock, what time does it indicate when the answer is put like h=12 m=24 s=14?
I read h=7 m=57 s=25
